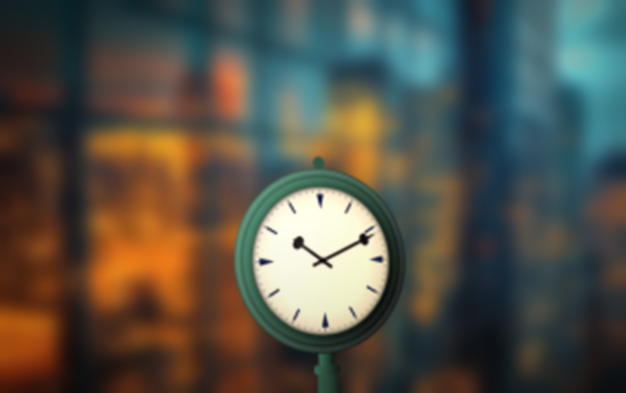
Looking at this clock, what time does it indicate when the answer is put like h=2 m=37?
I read h=10 m=11
